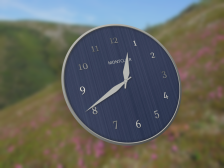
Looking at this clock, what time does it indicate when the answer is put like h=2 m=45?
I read h=12 m=41
